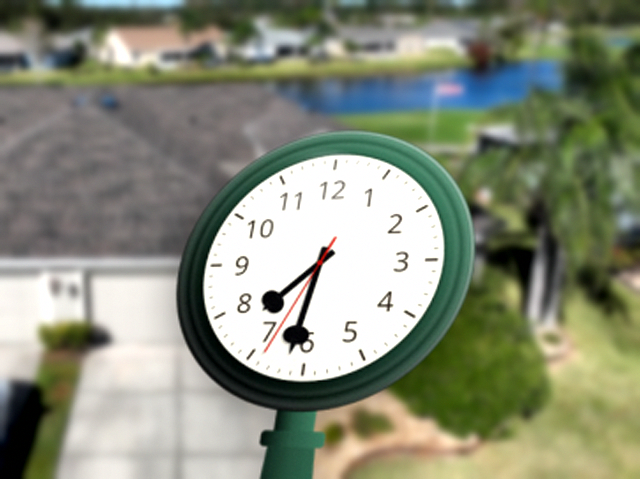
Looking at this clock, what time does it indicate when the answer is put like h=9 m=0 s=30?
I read h=7 m=31 s=34
